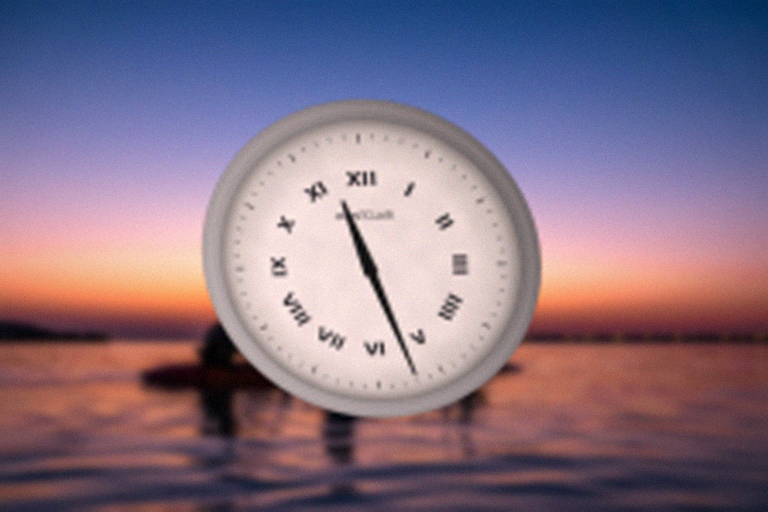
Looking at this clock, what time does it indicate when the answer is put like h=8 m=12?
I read h=11 m=27
